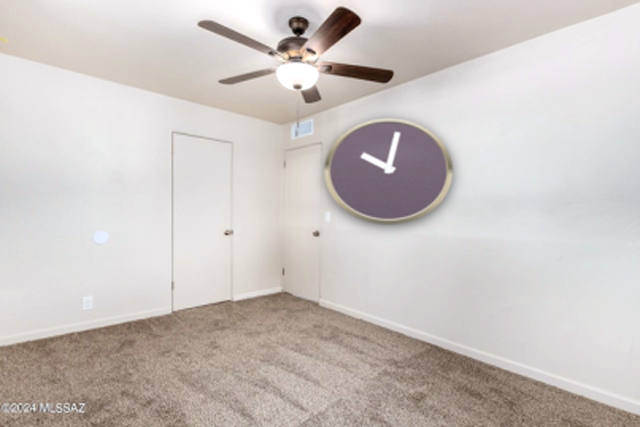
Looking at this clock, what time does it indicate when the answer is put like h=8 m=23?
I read h=10 m=2
